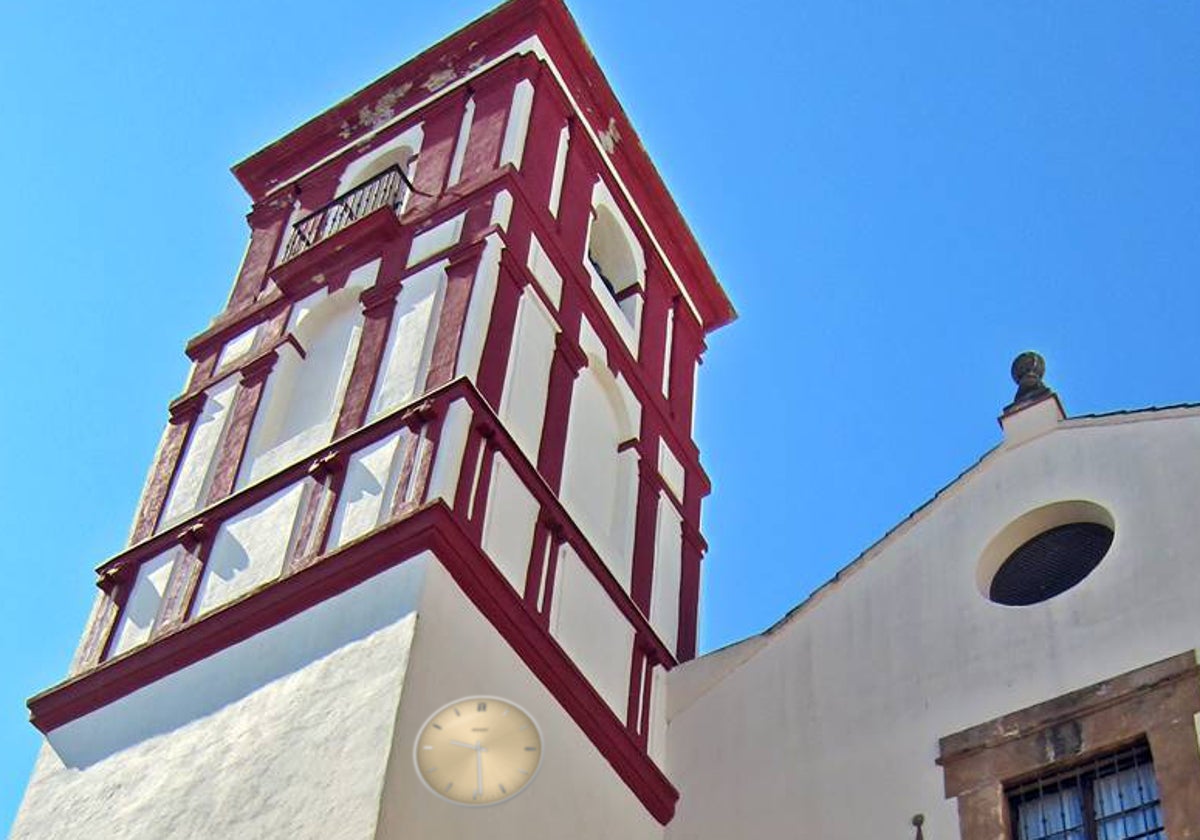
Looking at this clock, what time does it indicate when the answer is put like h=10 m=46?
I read h=9 m=29
